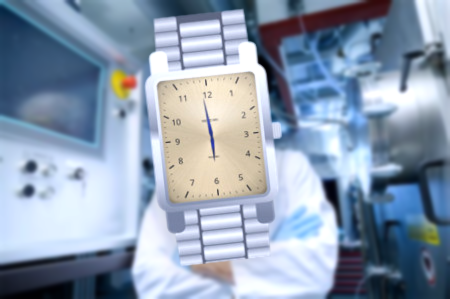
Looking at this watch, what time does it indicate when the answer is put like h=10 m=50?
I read h=5 m=59
